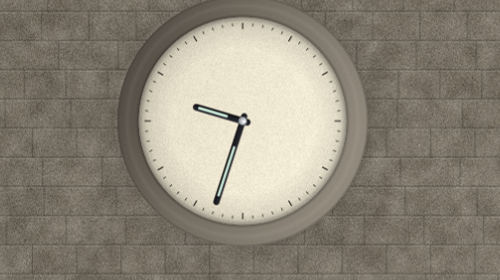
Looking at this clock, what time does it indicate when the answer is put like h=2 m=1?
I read h=9 m=33
